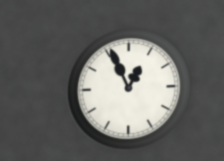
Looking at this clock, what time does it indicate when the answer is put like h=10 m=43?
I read h=12 m=56
